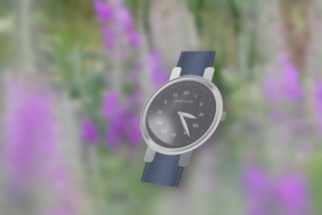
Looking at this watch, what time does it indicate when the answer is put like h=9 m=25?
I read h=3 m=24
